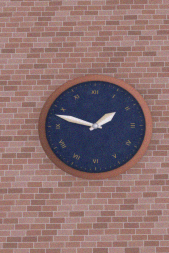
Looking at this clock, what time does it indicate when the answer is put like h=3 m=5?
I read h=1 m=48
